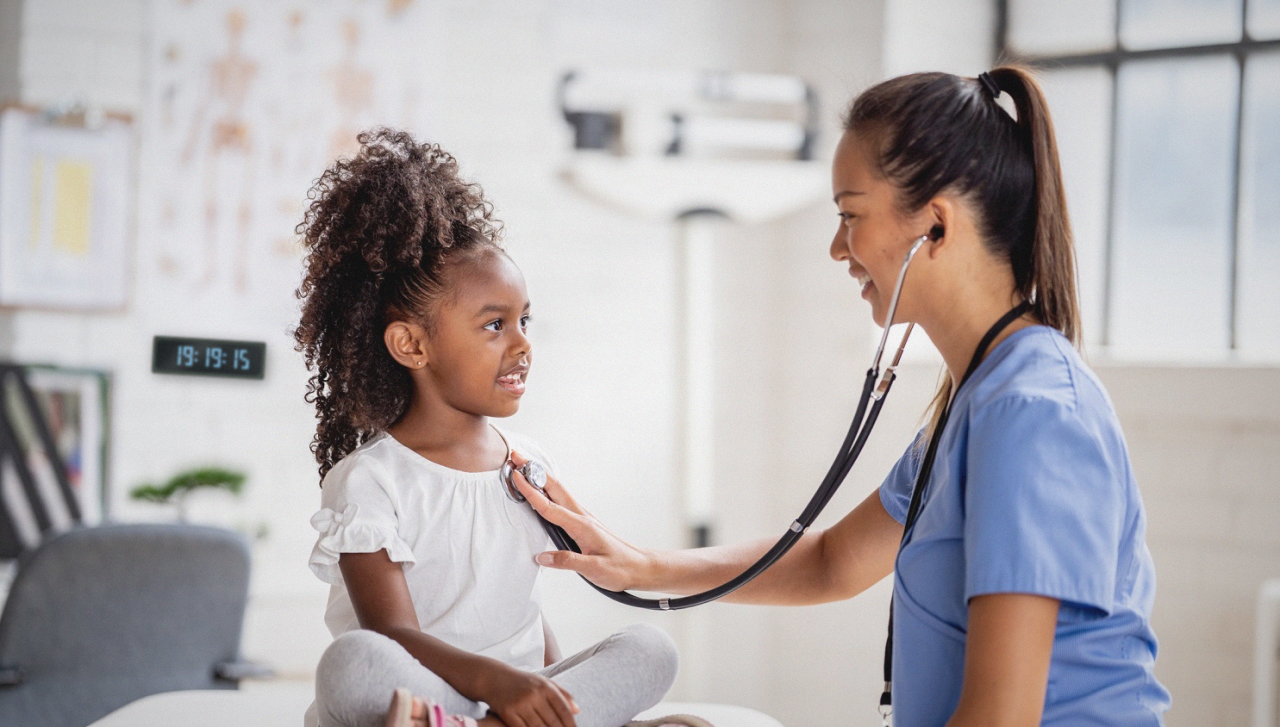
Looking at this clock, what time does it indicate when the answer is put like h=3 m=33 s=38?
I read h=19 m=19 s=15
